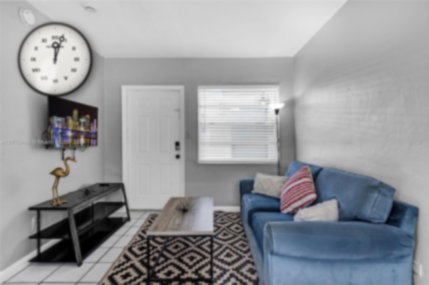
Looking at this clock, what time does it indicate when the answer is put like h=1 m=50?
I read h=12 m=3
